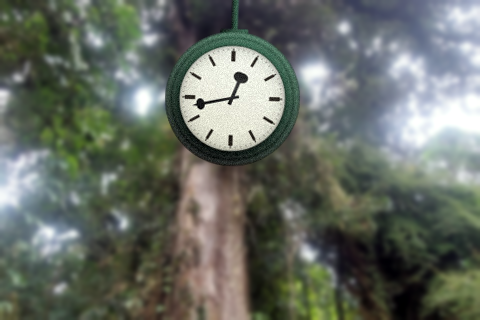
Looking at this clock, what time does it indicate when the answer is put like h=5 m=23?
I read h=12 m=43
